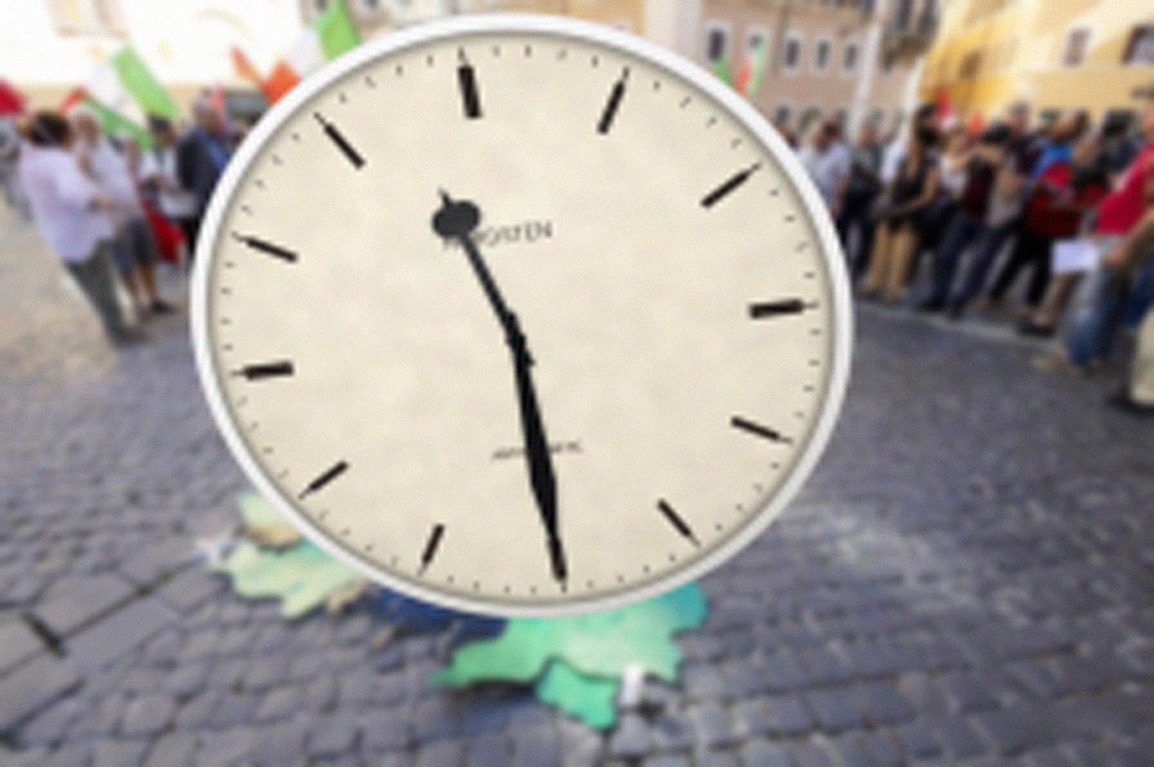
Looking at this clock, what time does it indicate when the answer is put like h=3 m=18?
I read h=11 m=30
